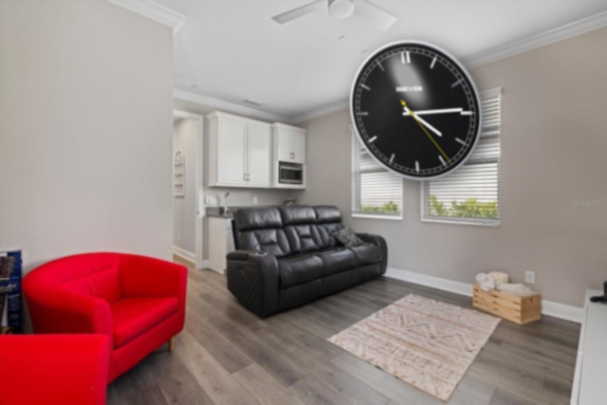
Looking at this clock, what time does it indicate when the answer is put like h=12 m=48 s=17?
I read h=4 m=14 s=24
